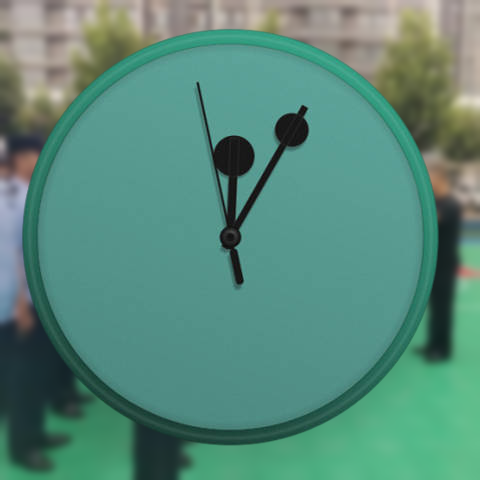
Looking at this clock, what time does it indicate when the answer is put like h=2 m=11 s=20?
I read h=12 m=4 s=58
